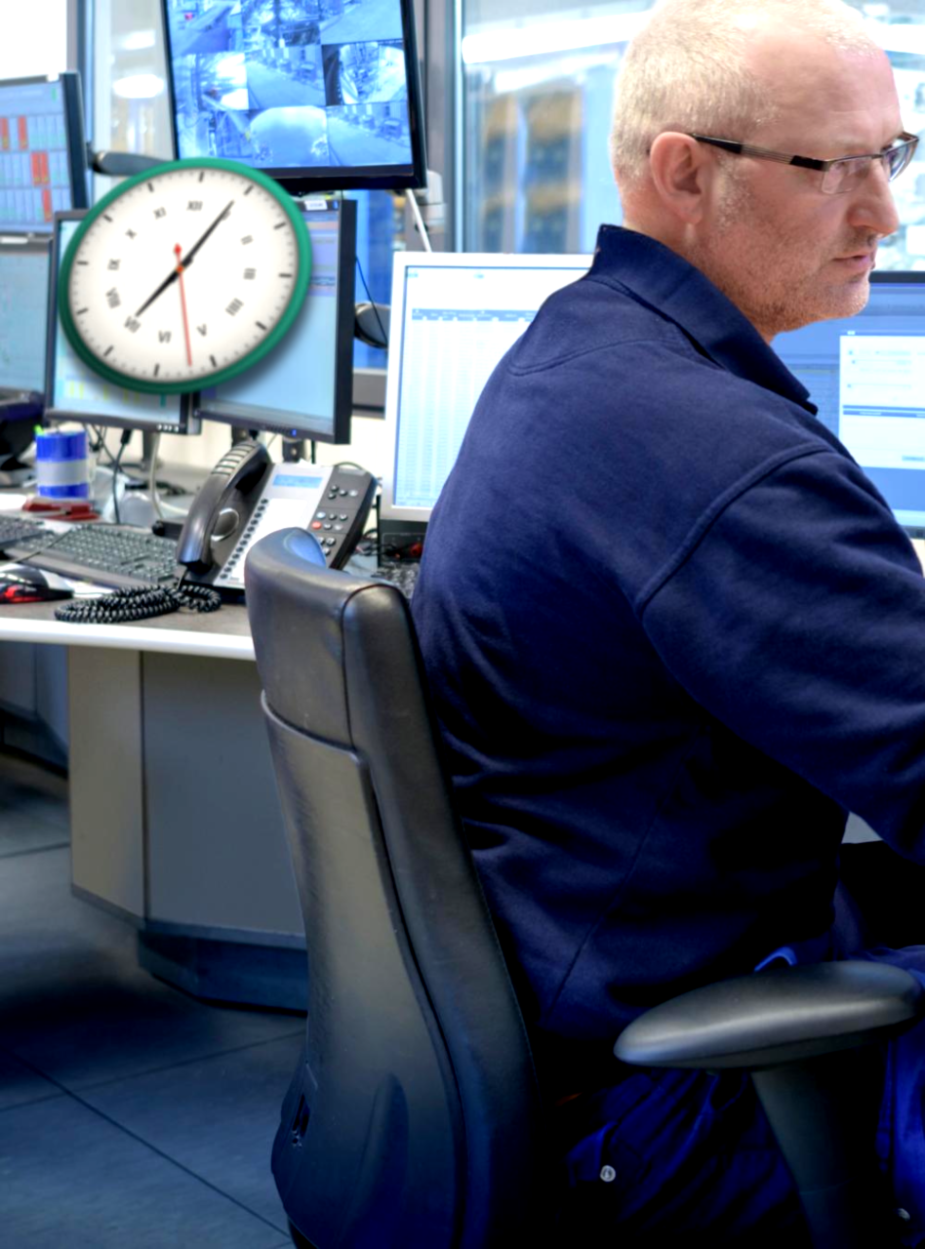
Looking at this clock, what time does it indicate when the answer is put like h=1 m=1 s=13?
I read h=7 m=4 s=27
